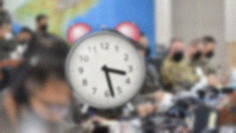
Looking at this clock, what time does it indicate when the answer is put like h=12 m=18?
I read h=3 m=28
